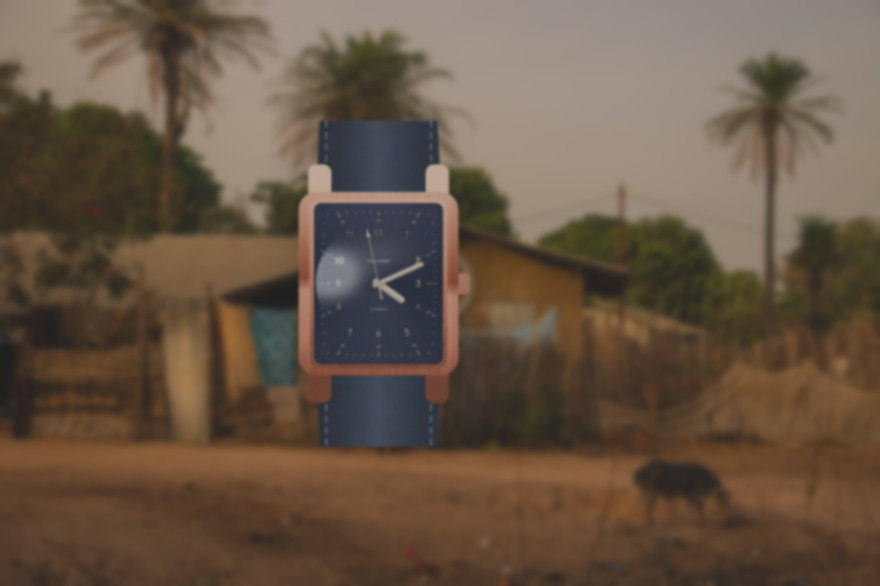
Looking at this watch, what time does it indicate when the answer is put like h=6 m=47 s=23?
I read h=4 m=10 s=58
